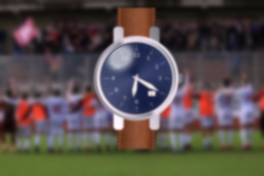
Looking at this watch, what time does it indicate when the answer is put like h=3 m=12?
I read h=6 m=20
